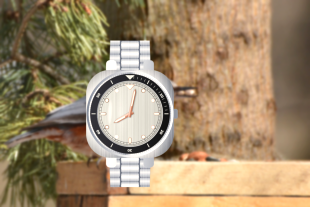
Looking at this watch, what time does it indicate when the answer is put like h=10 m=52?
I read h=8 m=2
